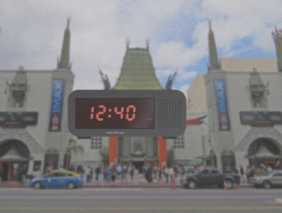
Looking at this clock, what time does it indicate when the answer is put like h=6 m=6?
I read h=12 m=40
